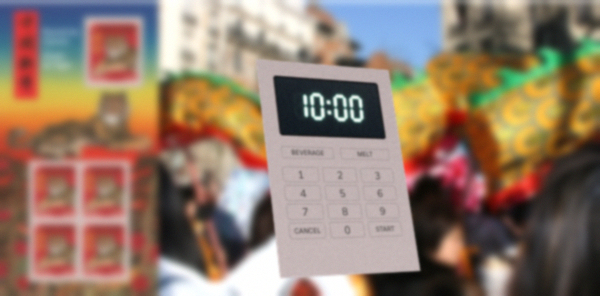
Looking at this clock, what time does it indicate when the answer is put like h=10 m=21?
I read h=10 m=0
